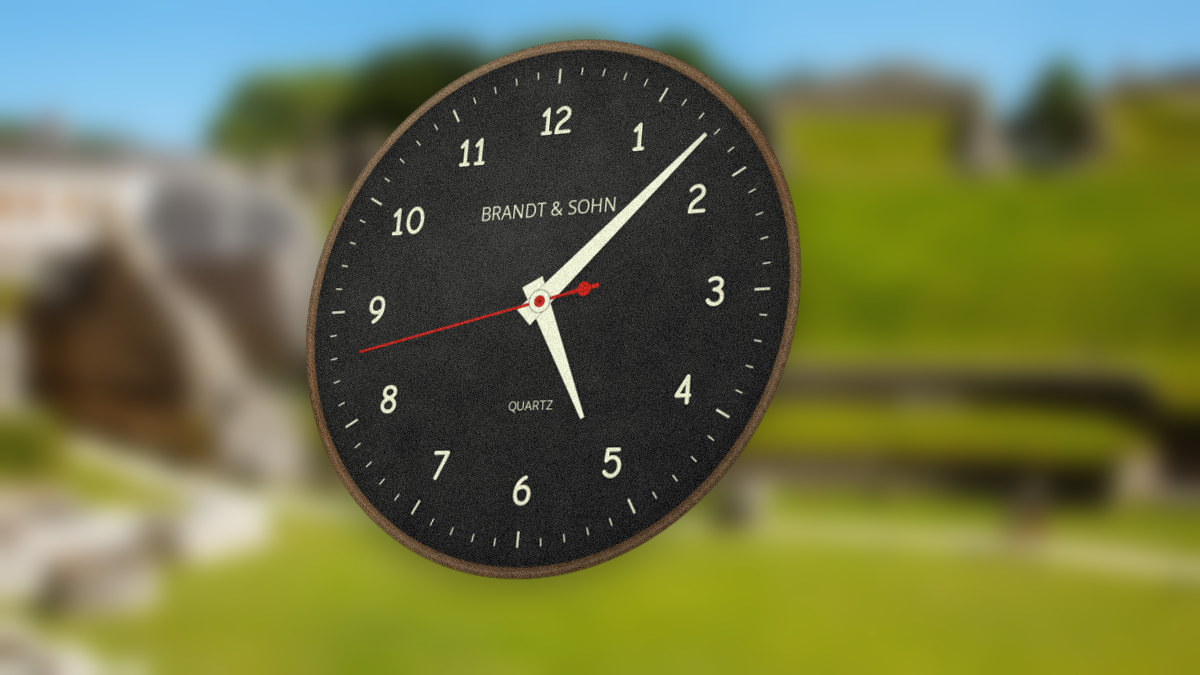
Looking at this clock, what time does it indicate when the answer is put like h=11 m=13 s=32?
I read h=5 m=7 s=43
